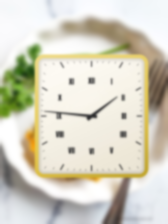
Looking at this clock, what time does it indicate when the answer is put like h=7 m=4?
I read h=1 m=46
